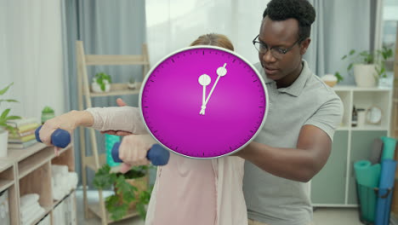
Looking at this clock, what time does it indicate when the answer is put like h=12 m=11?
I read h=12 m=4
